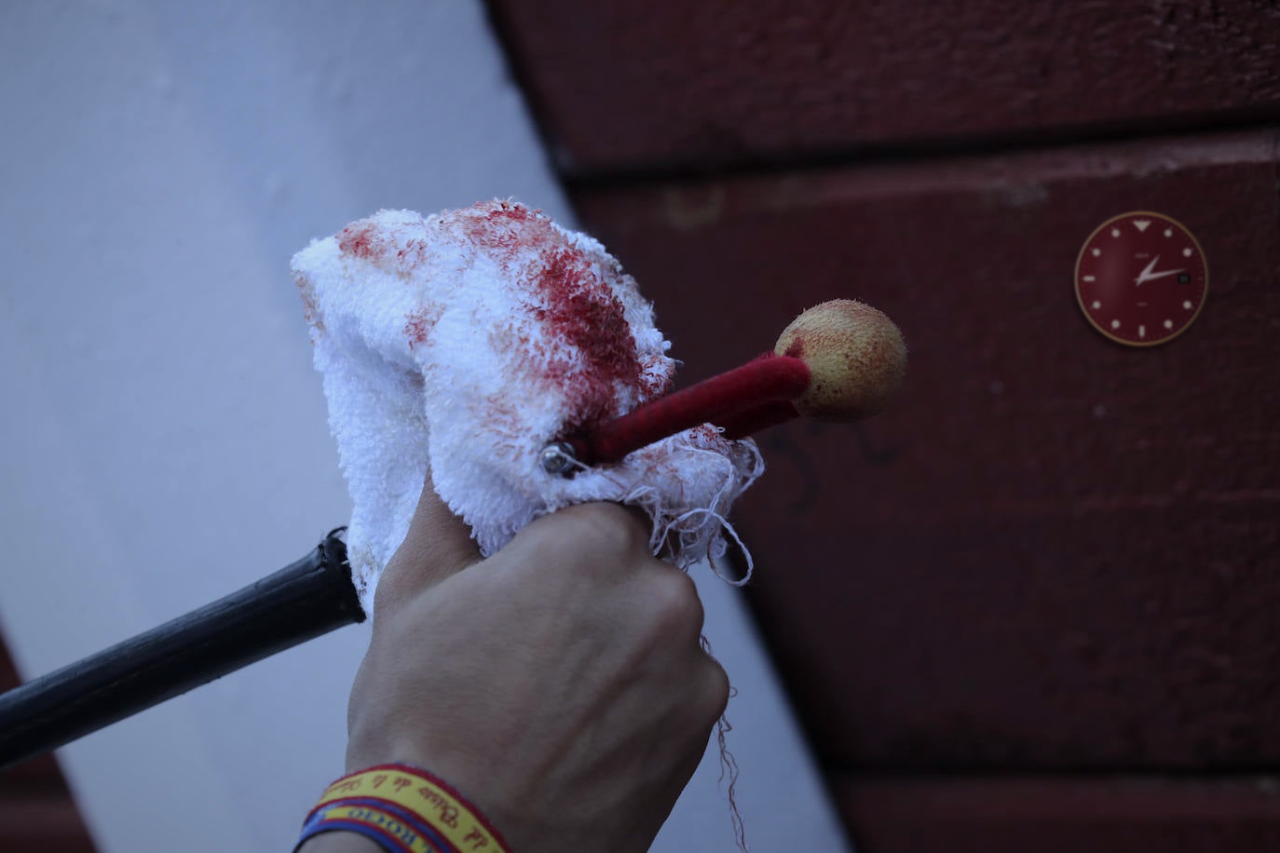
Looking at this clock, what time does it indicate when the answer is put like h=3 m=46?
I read h=1 m=13
